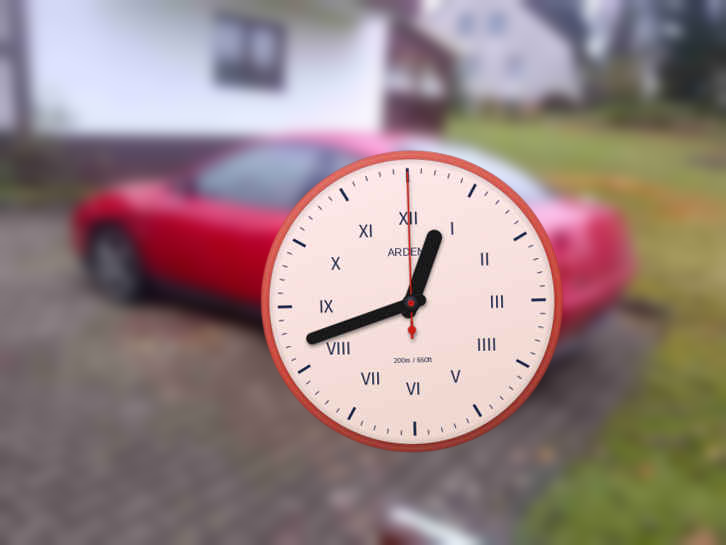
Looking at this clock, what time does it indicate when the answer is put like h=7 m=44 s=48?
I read h=12 m=42 s=0
